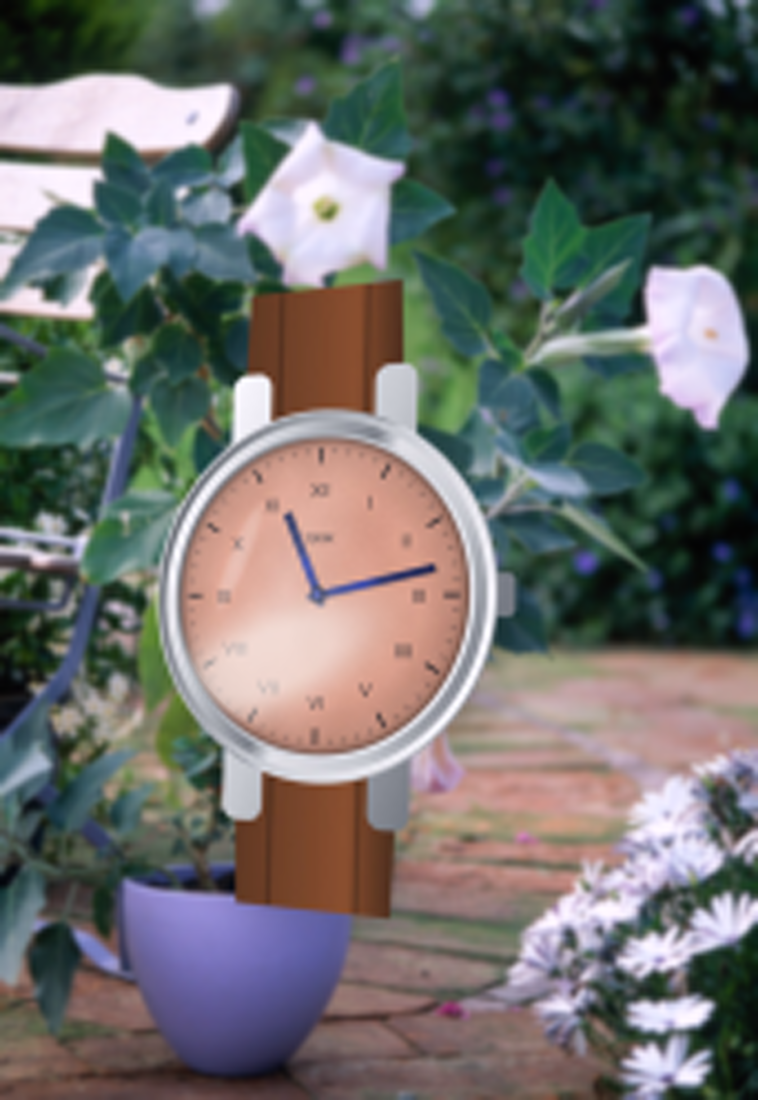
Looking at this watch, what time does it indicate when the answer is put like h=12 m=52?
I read h=11 m=13
